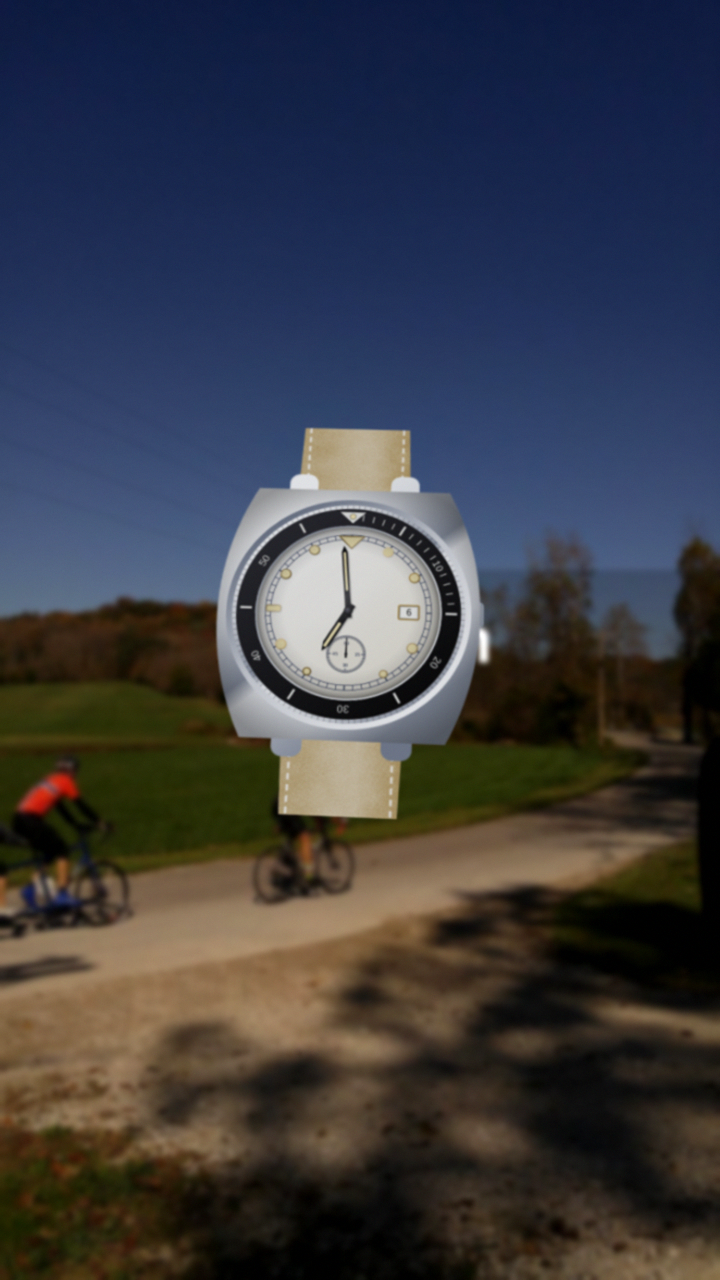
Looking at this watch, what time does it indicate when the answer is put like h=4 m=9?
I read h=6 m=59
